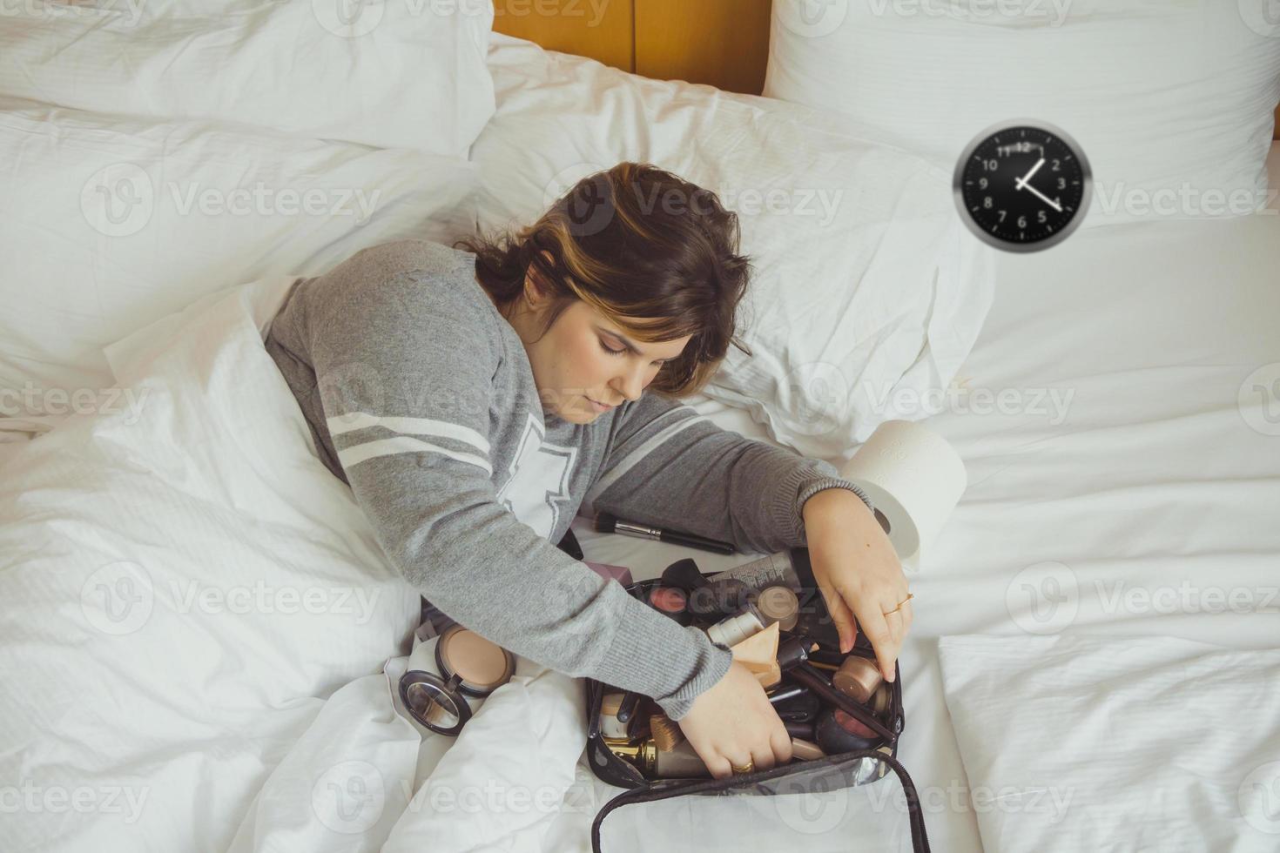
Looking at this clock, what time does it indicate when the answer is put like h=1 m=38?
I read h=1 m=21
